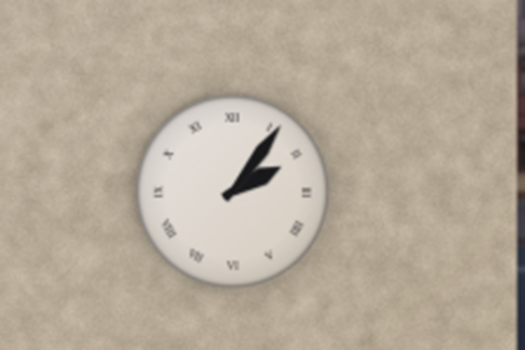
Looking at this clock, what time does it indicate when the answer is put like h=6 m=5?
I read h=2 m=6
